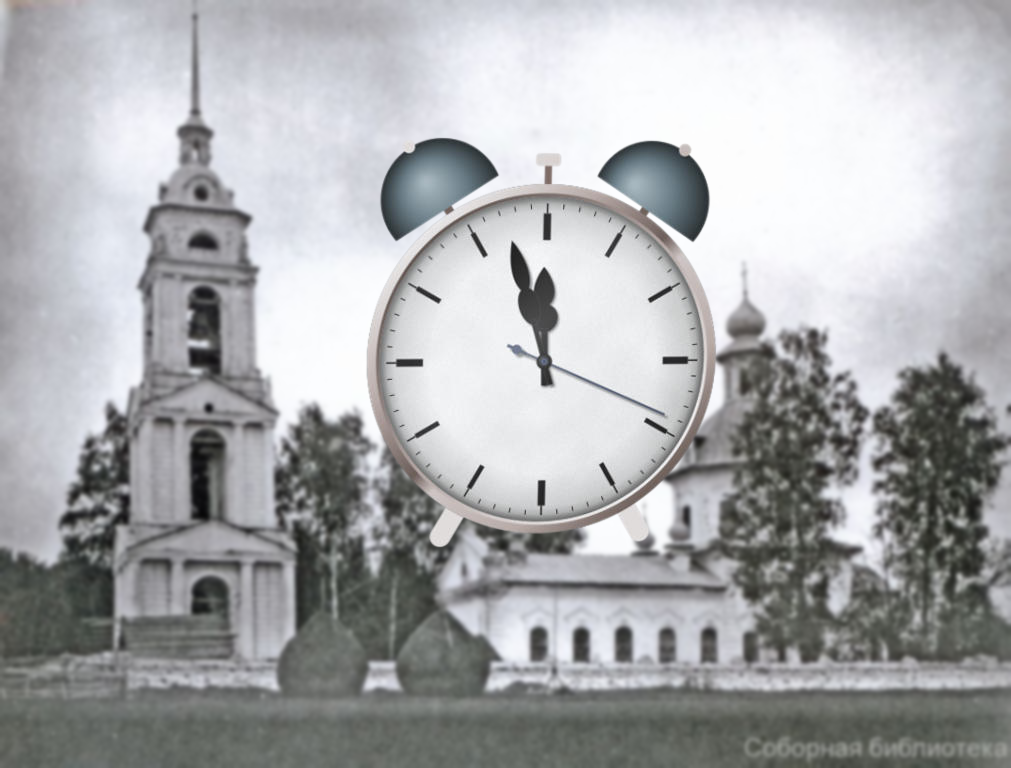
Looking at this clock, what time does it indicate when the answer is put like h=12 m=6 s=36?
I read h=11 m=57 s=19
